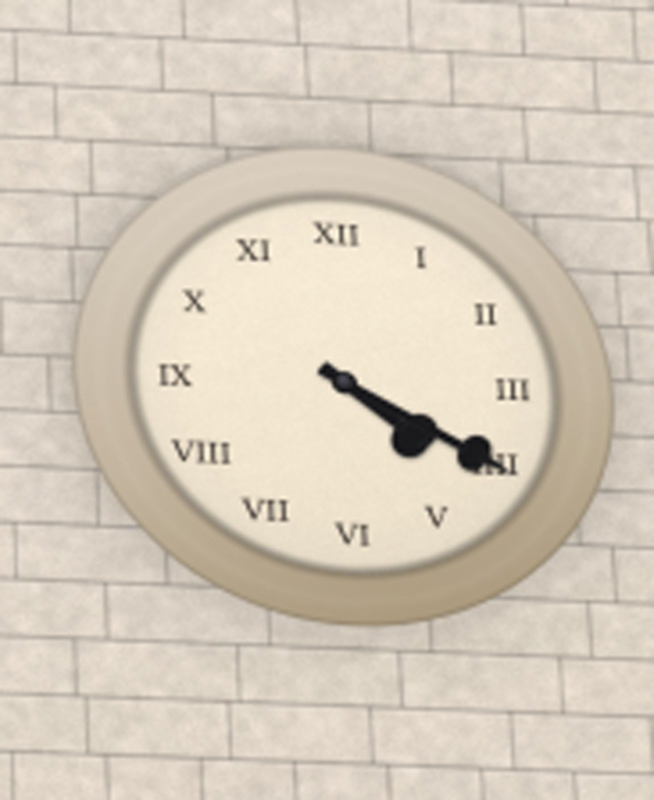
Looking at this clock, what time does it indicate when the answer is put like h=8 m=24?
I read h=4 m=20
